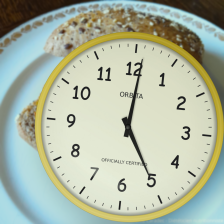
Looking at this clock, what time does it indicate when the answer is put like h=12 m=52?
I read h=5 m=1
